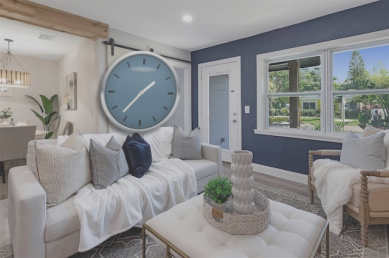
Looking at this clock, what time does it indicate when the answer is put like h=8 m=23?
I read h=1 m=37
